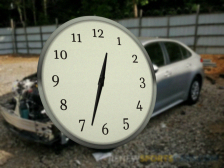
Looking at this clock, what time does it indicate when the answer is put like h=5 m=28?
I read h=12 m=33
